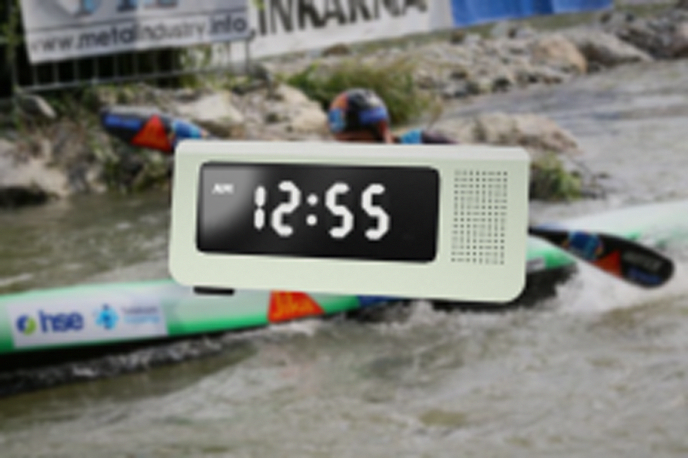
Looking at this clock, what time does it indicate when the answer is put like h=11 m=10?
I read h=12 m=55
